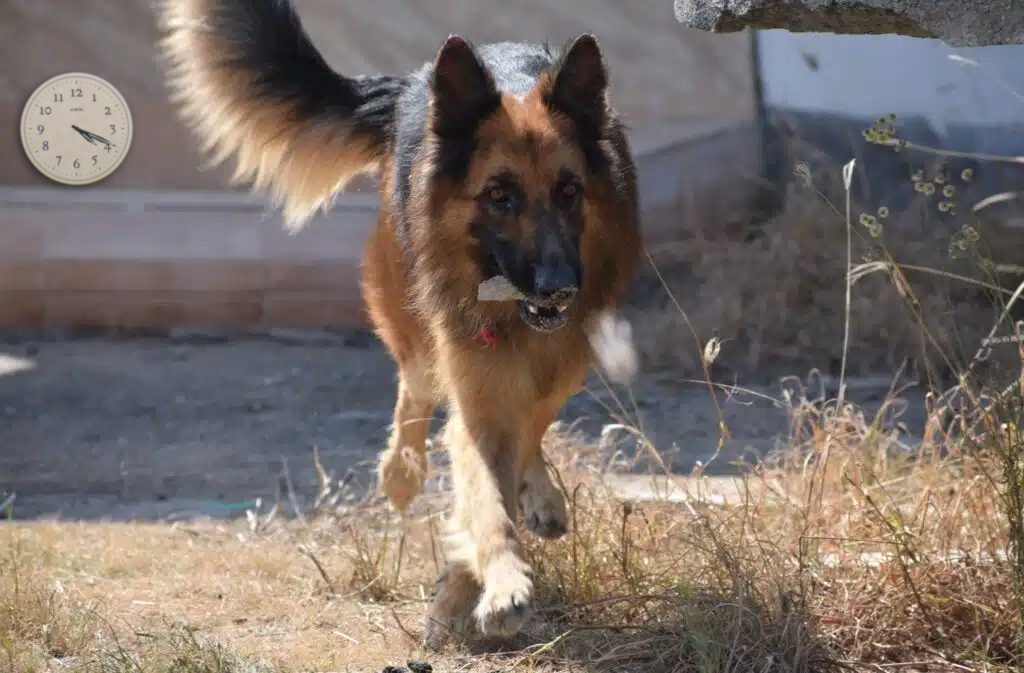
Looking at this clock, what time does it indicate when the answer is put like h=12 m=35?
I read h=4 m=19
